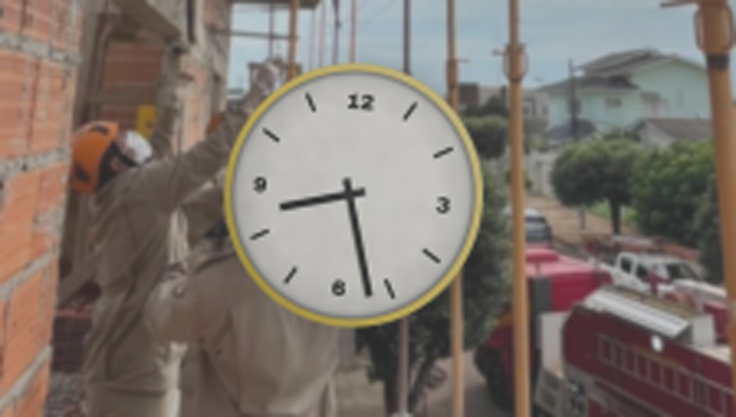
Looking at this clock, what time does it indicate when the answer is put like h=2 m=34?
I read h=8 m=27
